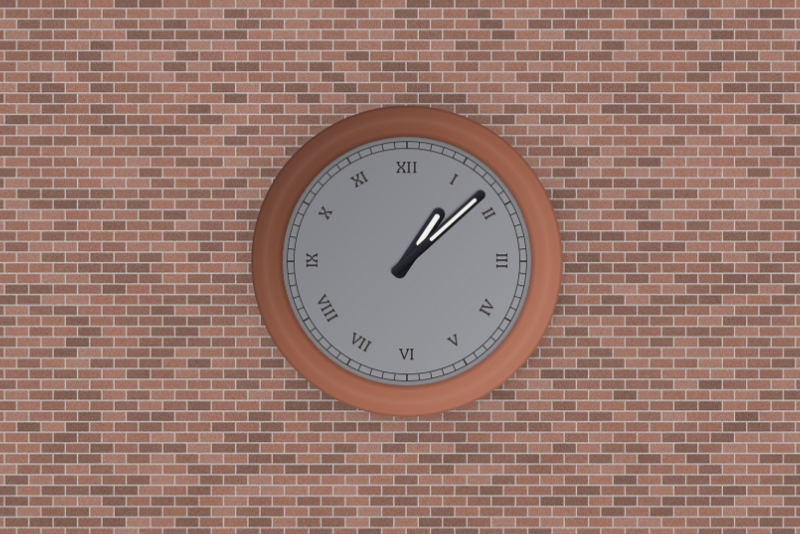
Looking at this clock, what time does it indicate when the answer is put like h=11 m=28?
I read h=1 m=8
